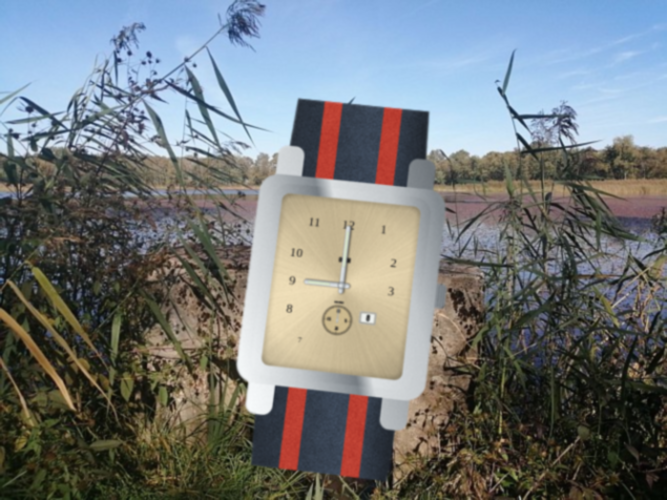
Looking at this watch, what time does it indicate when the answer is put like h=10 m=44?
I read h=9 m=0
